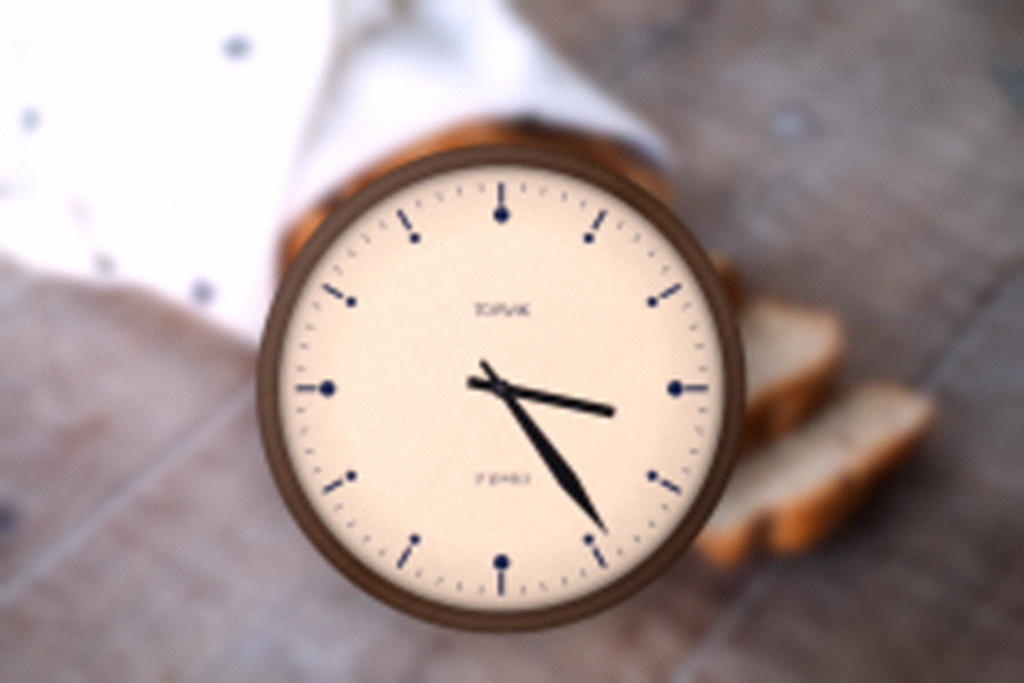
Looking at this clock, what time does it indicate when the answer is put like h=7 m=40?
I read h=3 m=24
